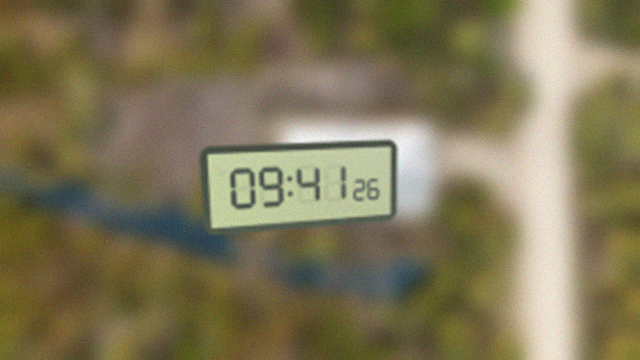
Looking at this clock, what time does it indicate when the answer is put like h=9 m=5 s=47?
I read h=9 m=41 s=26
